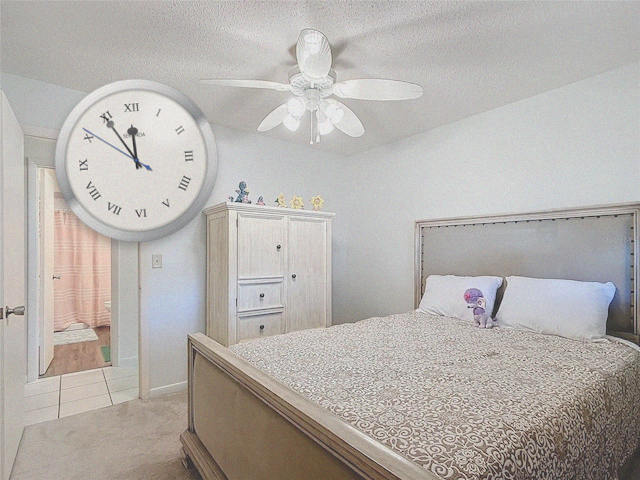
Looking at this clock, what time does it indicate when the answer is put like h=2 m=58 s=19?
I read h=11 m=54 s=51
